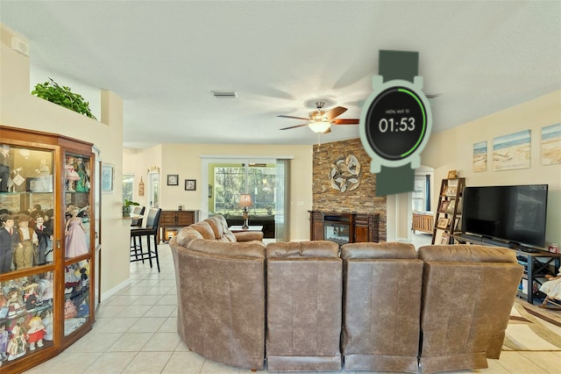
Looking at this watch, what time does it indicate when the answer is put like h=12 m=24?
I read h=1 m=53
